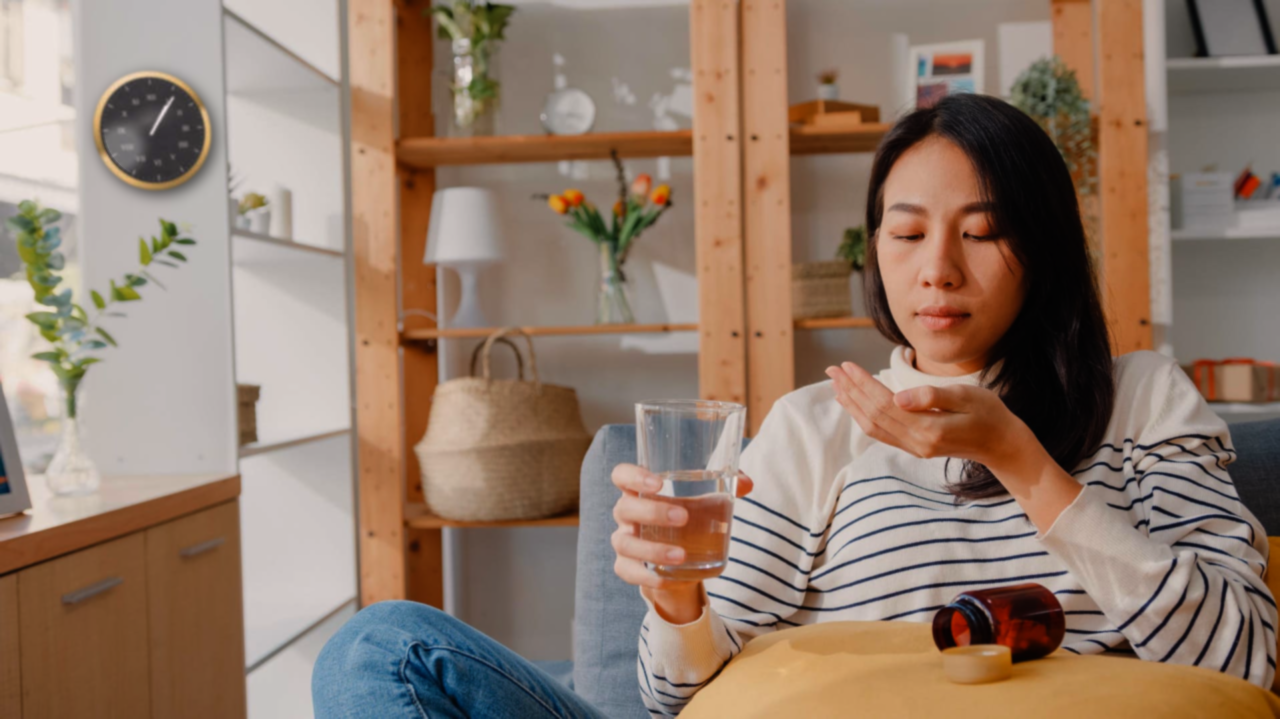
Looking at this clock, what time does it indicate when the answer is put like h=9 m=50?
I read h=1 m=6
